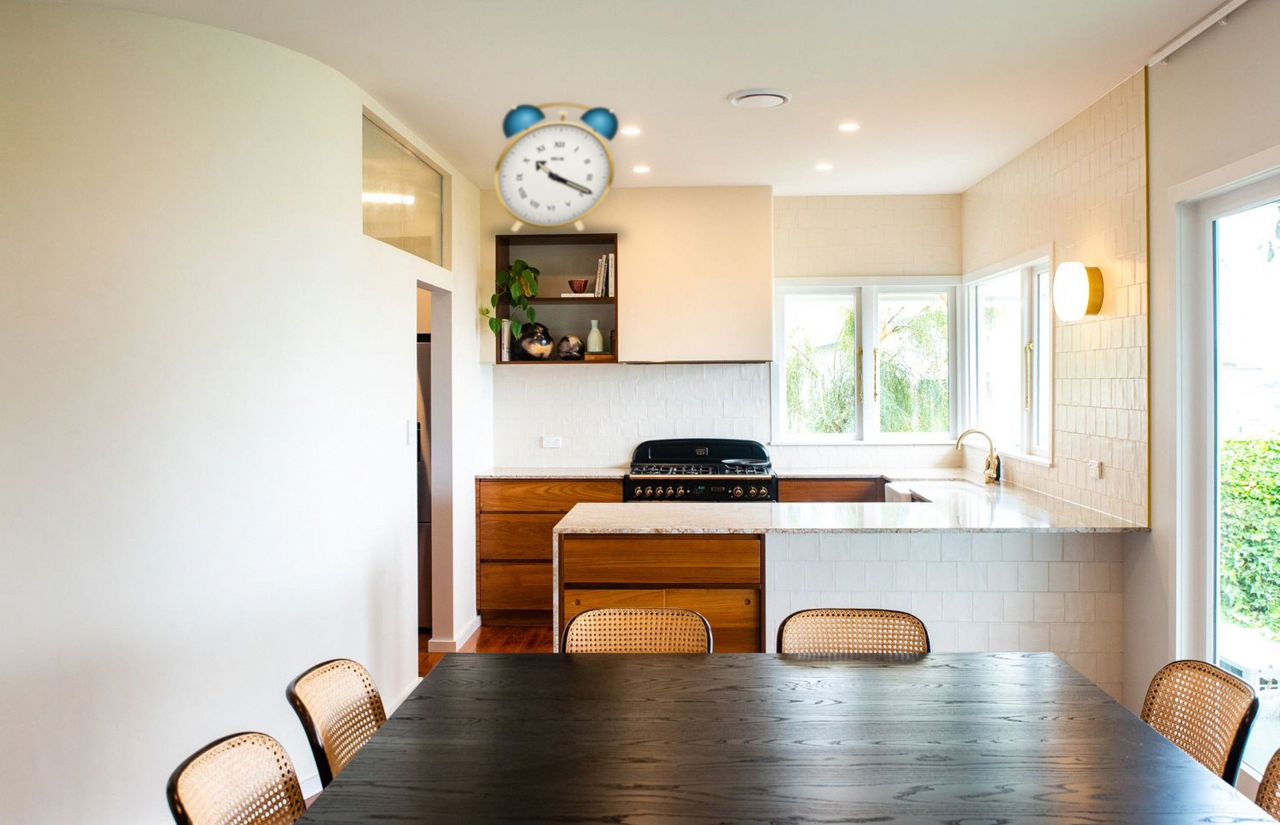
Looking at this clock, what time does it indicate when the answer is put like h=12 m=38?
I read h=10 m=19
